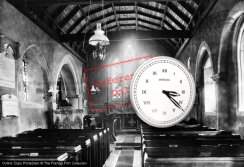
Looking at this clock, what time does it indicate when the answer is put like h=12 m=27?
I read h=3 m=22
